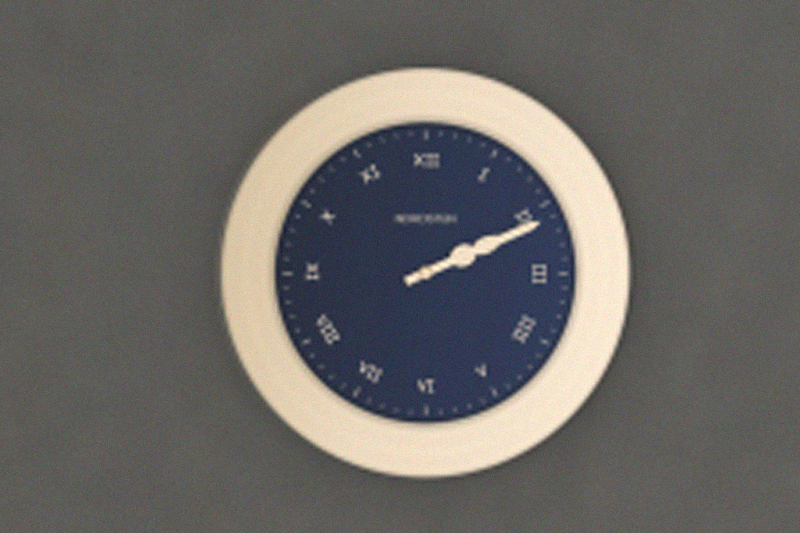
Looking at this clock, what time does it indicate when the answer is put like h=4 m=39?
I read h=2 m=11
